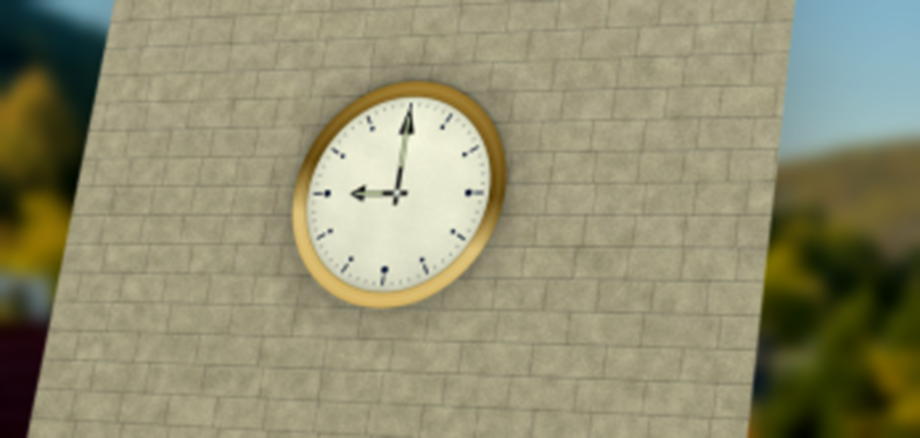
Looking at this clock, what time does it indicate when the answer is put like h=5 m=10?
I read h=9 m=0
